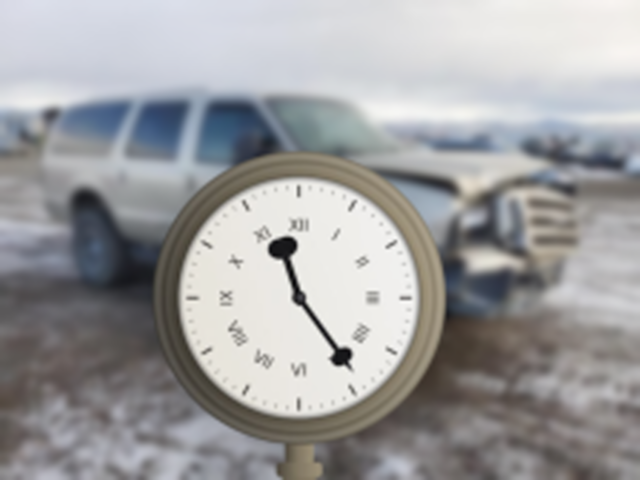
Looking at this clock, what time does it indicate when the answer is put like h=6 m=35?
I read h=11 m=24
